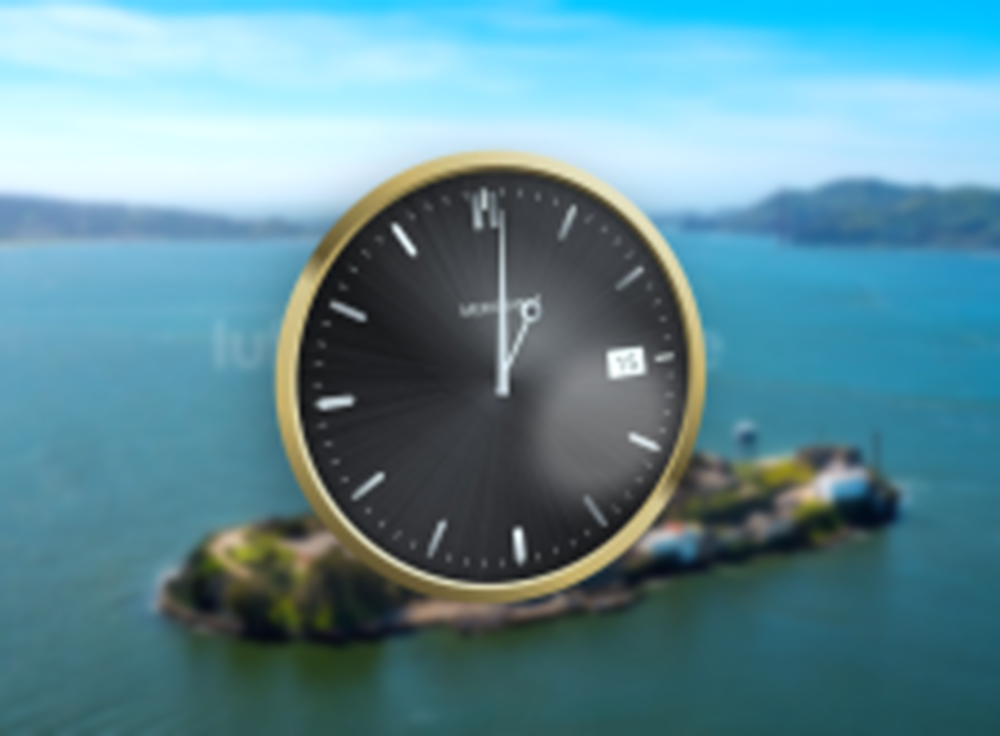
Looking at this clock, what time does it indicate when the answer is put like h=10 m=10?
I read h=1 m=1
